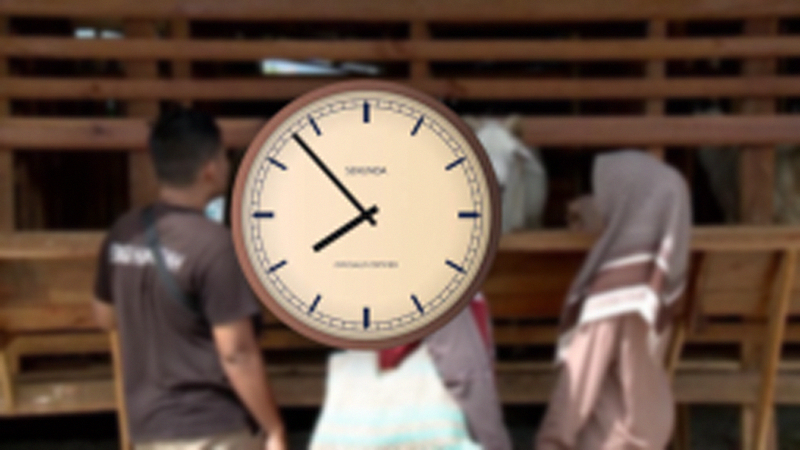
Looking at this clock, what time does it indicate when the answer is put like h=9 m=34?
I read h=7 m=53
